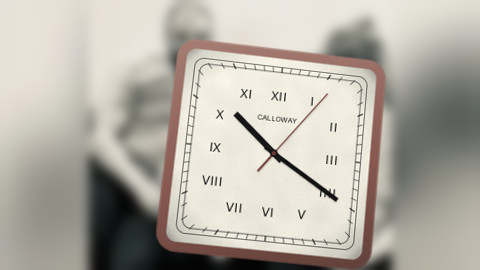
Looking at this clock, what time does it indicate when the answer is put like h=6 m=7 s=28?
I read h=10 m=20 s=6
